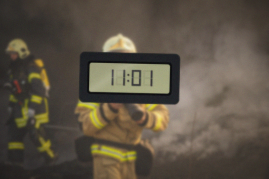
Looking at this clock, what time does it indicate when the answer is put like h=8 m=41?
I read h=11 m=1
